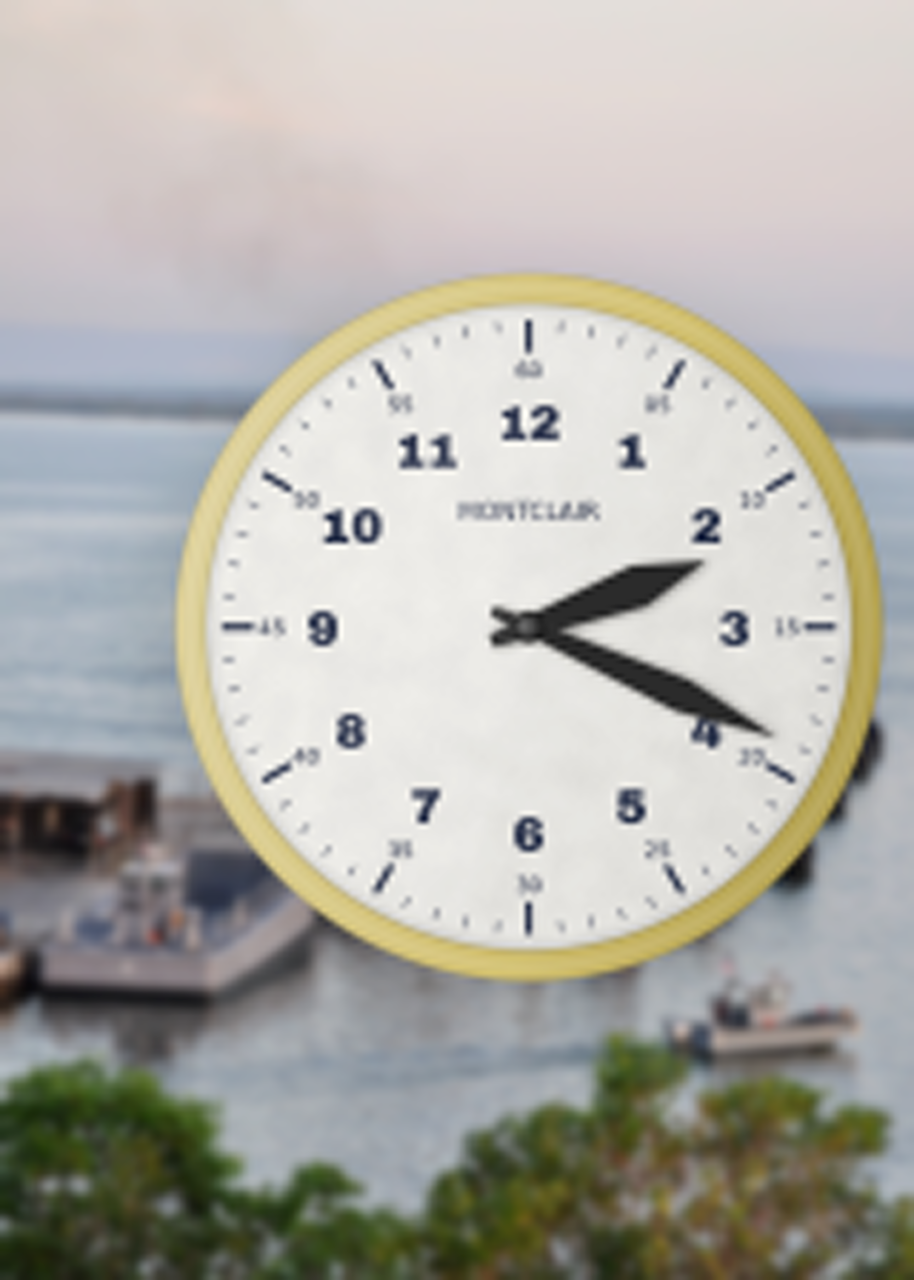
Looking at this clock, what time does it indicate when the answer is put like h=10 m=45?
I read h=2 m=19
